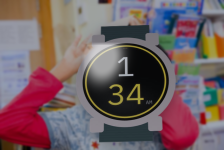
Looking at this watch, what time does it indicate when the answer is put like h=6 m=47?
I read h=1 m=34
